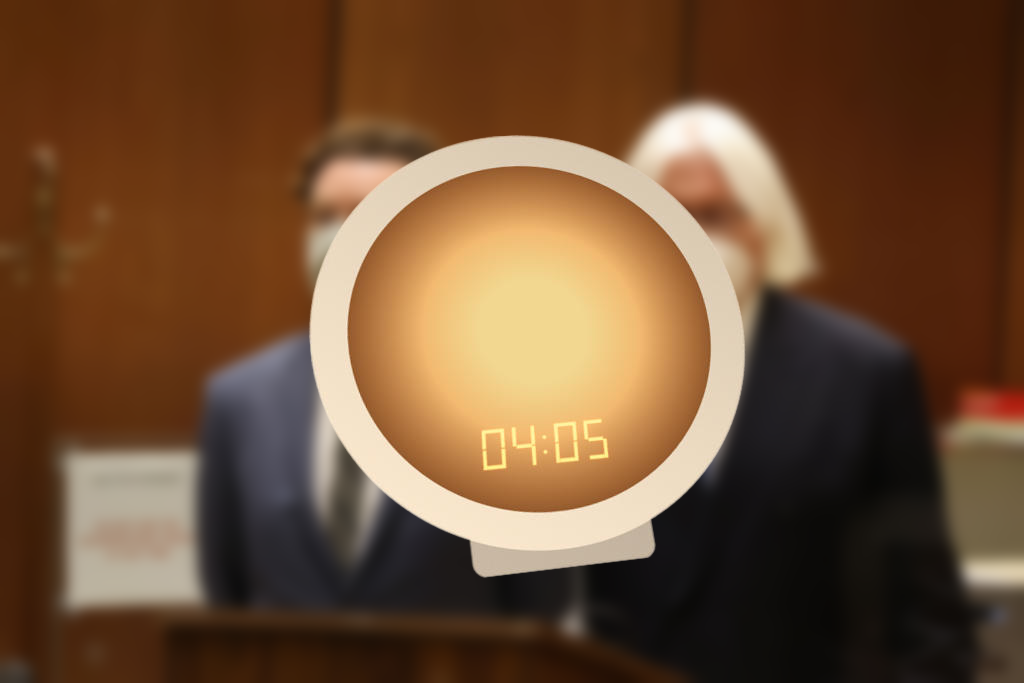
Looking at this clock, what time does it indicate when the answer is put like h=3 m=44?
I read h=4 m=5
